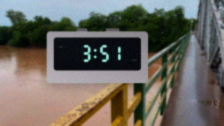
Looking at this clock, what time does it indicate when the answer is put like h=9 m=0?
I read h=3 m=51
